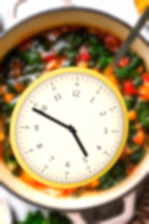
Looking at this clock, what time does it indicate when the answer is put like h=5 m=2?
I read h=4 m=49
